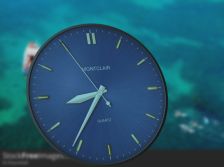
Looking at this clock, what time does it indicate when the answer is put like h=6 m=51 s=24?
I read h=8 m=35 s=55
